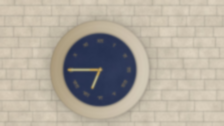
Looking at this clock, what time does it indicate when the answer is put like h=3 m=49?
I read h=6 m=45
